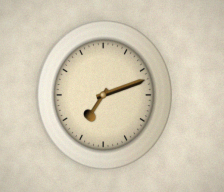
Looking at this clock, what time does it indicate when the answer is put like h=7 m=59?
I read h=7 m=12
